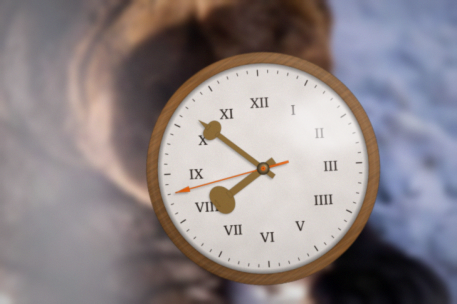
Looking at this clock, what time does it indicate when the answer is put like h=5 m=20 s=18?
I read h=7 m=51 s=43
